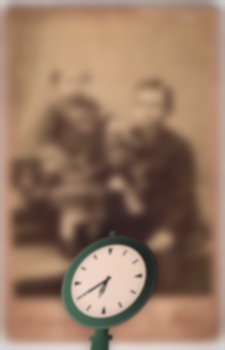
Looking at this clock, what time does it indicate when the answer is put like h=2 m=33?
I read h=6 m=40
